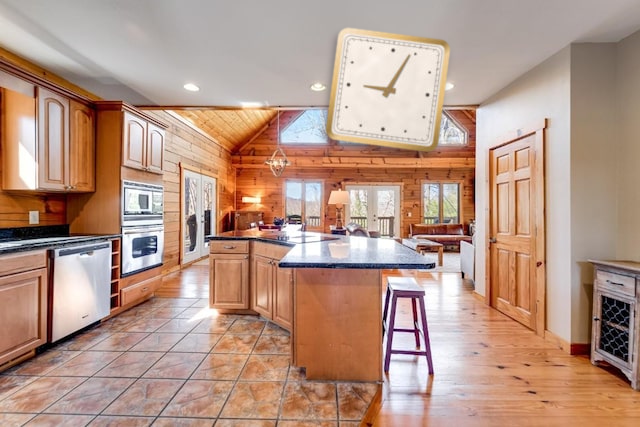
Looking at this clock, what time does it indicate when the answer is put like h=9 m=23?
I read h=9 m=4
